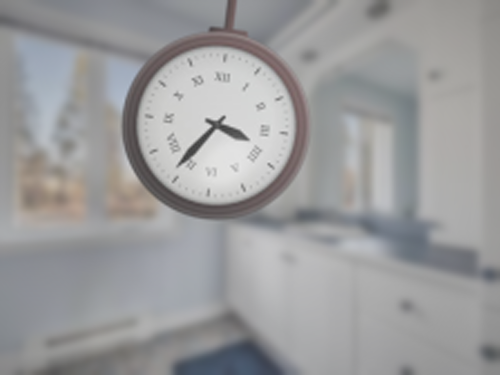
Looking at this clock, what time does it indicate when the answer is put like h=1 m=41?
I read h=3 m=36
